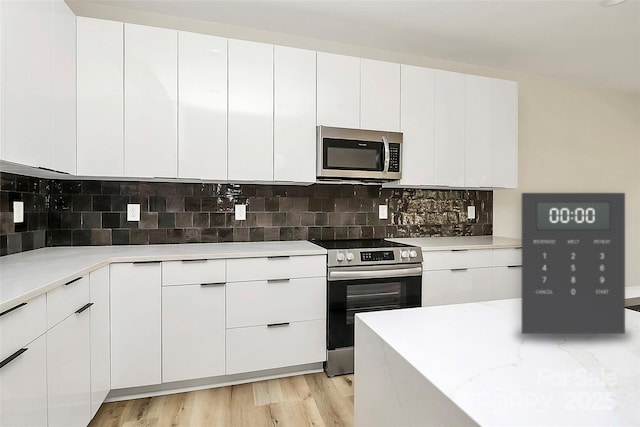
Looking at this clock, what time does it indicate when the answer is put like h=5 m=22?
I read h=0 m=0
